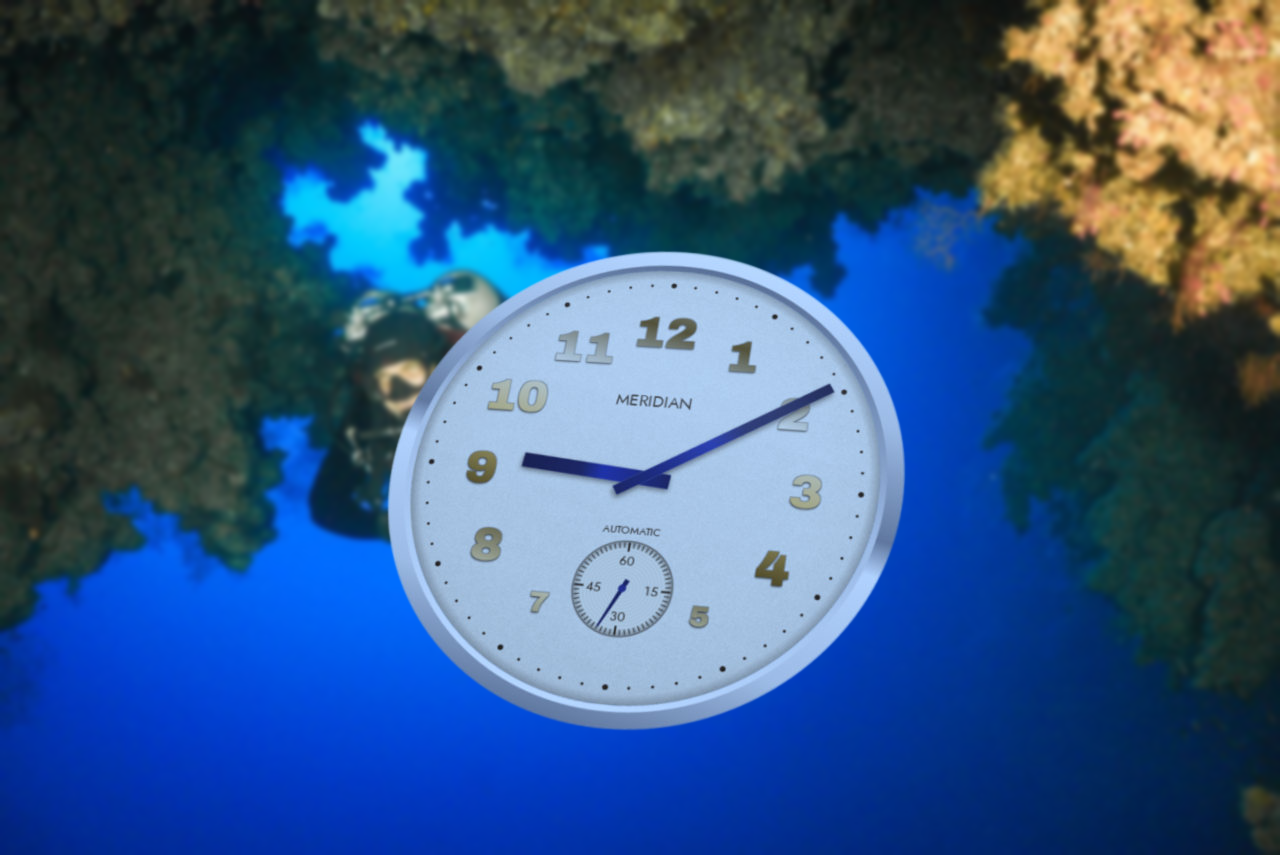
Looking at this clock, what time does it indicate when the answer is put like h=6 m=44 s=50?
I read h=9 m=9 s=34
